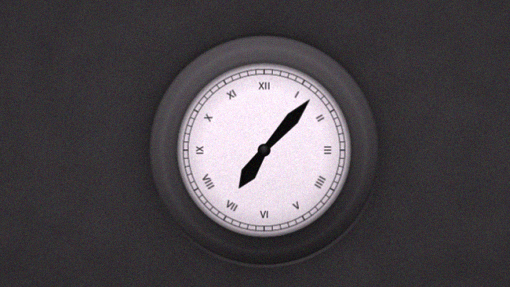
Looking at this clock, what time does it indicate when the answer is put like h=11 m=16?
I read h=7 m=7
